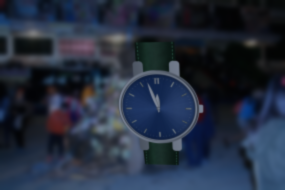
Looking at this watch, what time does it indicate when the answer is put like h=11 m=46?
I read h=11 m=57
